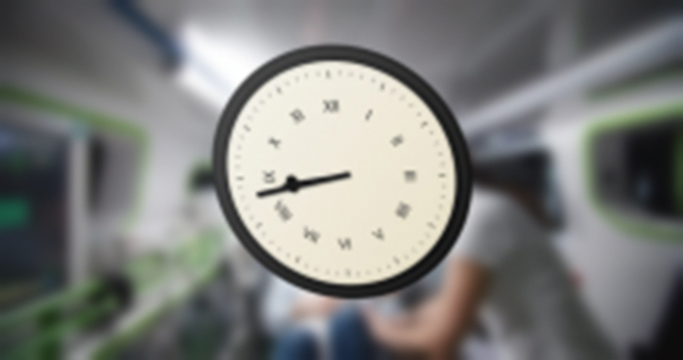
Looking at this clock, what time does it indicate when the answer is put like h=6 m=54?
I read h=8 m=43
